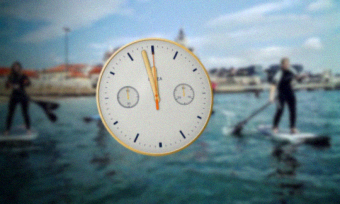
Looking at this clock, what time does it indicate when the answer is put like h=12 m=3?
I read h=11 m=58
